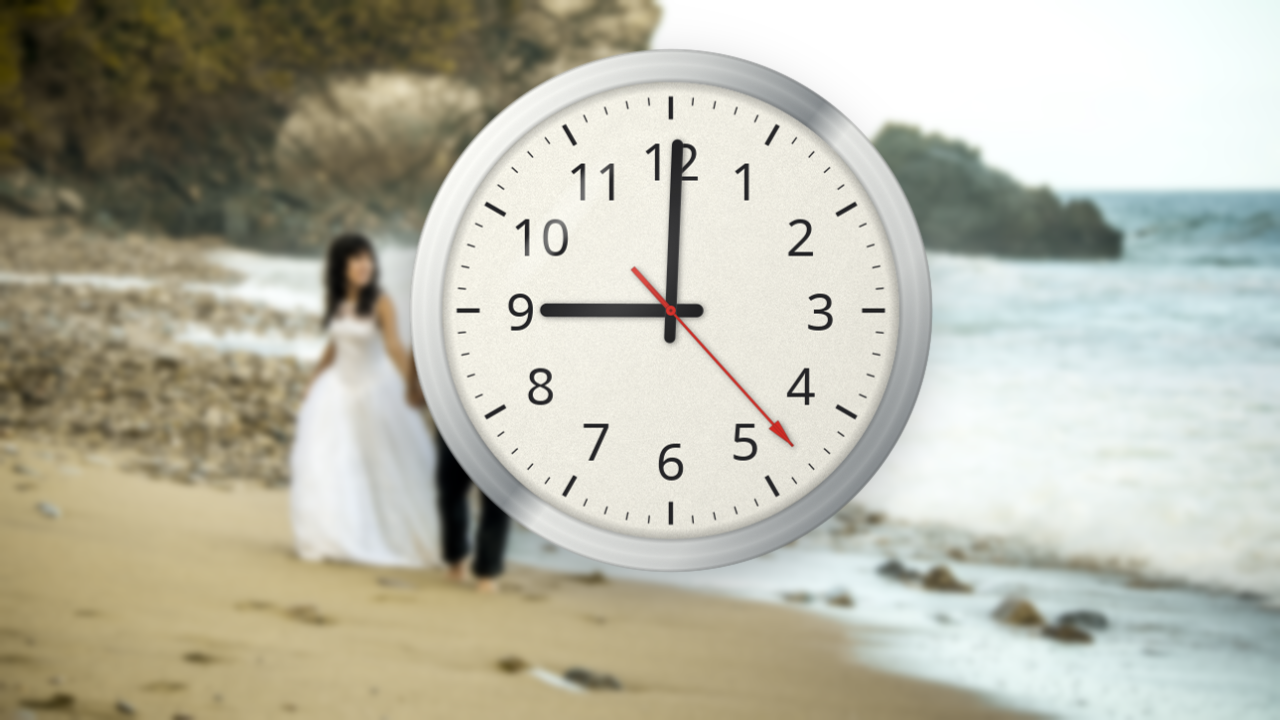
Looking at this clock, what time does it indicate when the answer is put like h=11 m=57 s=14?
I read h=9 m=0 s=23
